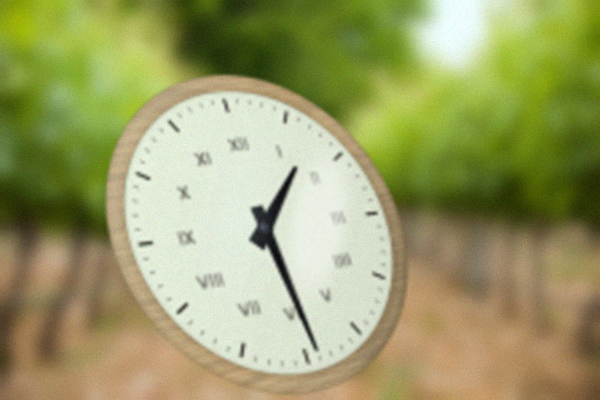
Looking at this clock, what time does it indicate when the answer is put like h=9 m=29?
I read h=1 m=29
